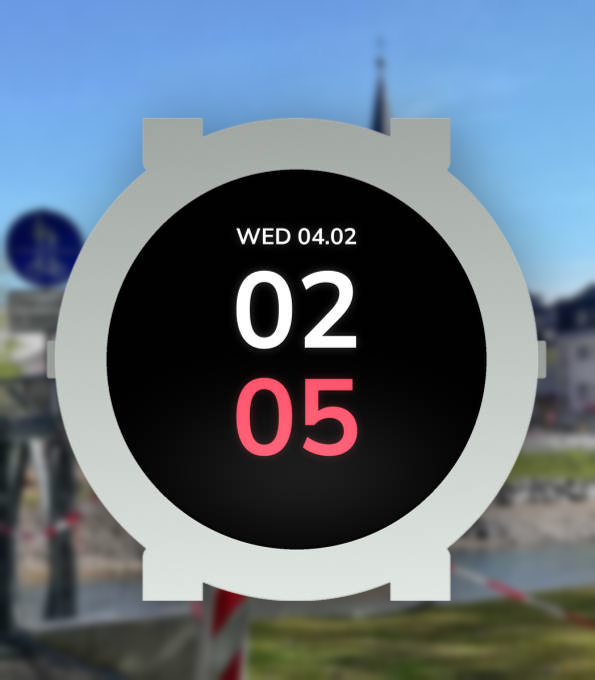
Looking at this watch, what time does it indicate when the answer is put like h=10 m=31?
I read h=2 m=5
